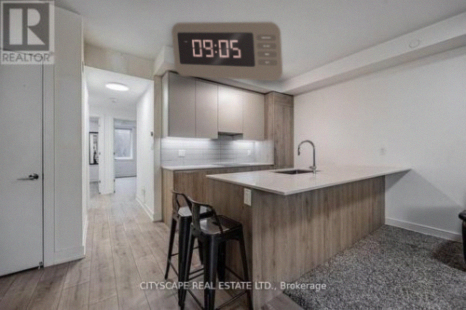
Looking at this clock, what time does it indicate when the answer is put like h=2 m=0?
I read h=9 m=5
